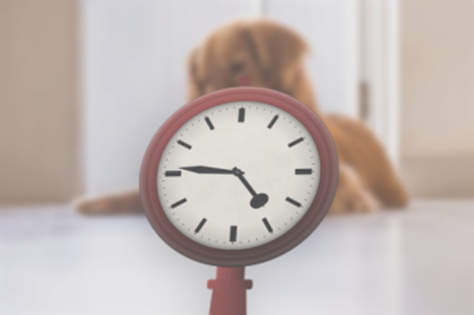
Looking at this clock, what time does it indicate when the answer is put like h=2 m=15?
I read h=4 m=46
